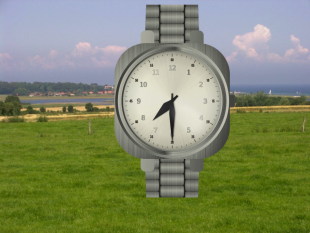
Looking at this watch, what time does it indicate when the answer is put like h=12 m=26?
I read h=7 m=30
